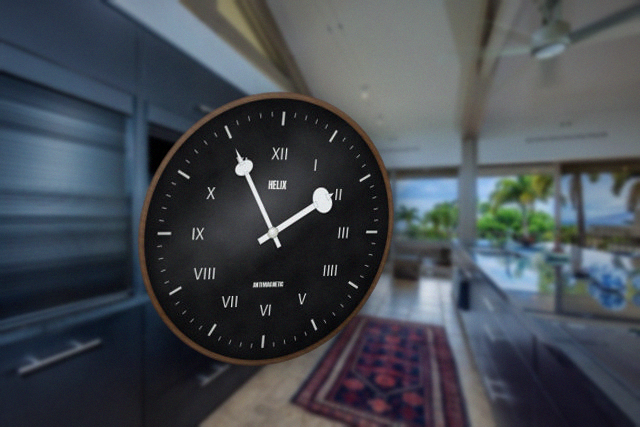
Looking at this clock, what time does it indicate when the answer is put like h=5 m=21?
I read h=1 m=55
